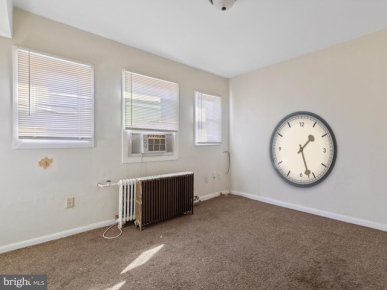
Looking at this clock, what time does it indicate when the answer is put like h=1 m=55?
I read h=1 m=27
